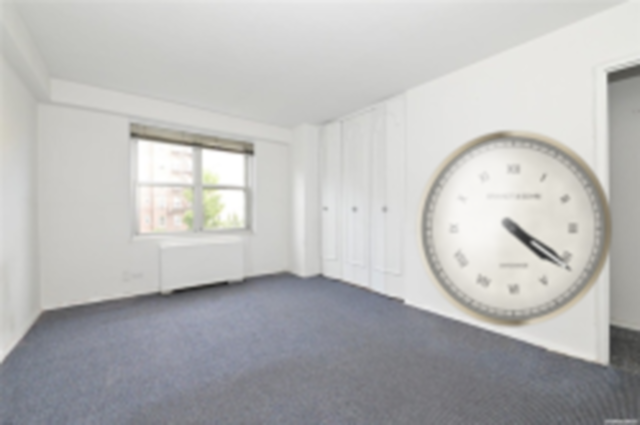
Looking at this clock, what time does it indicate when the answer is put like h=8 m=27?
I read h=4 m=21
